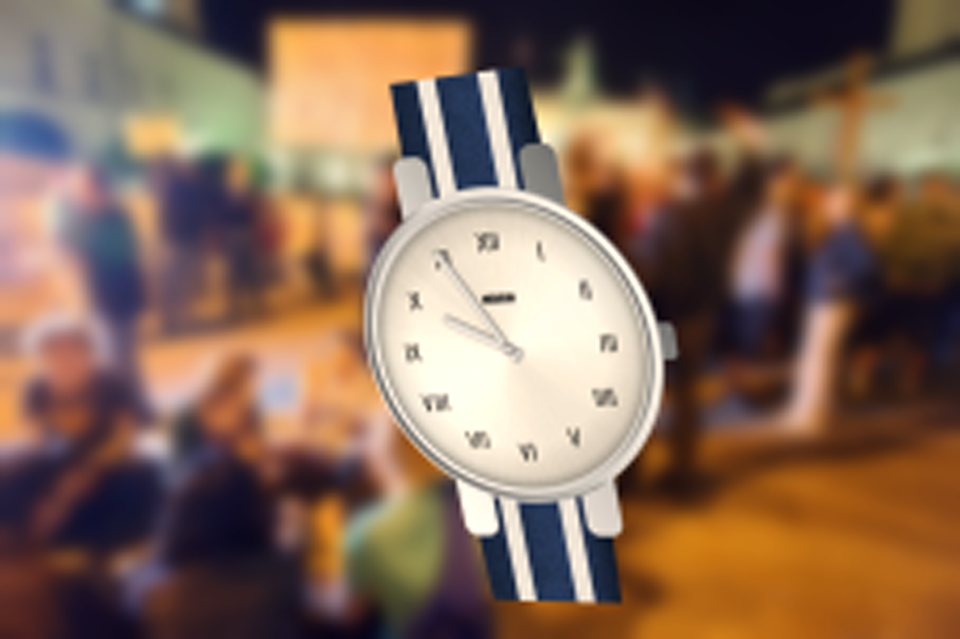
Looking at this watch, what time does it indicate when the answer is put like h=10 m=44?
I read h=9 m=55
